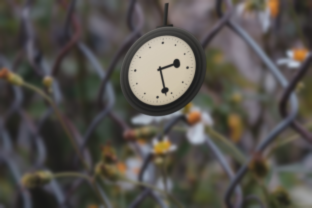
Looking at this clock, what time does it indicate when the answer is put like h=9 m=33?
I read h=2 m=27
